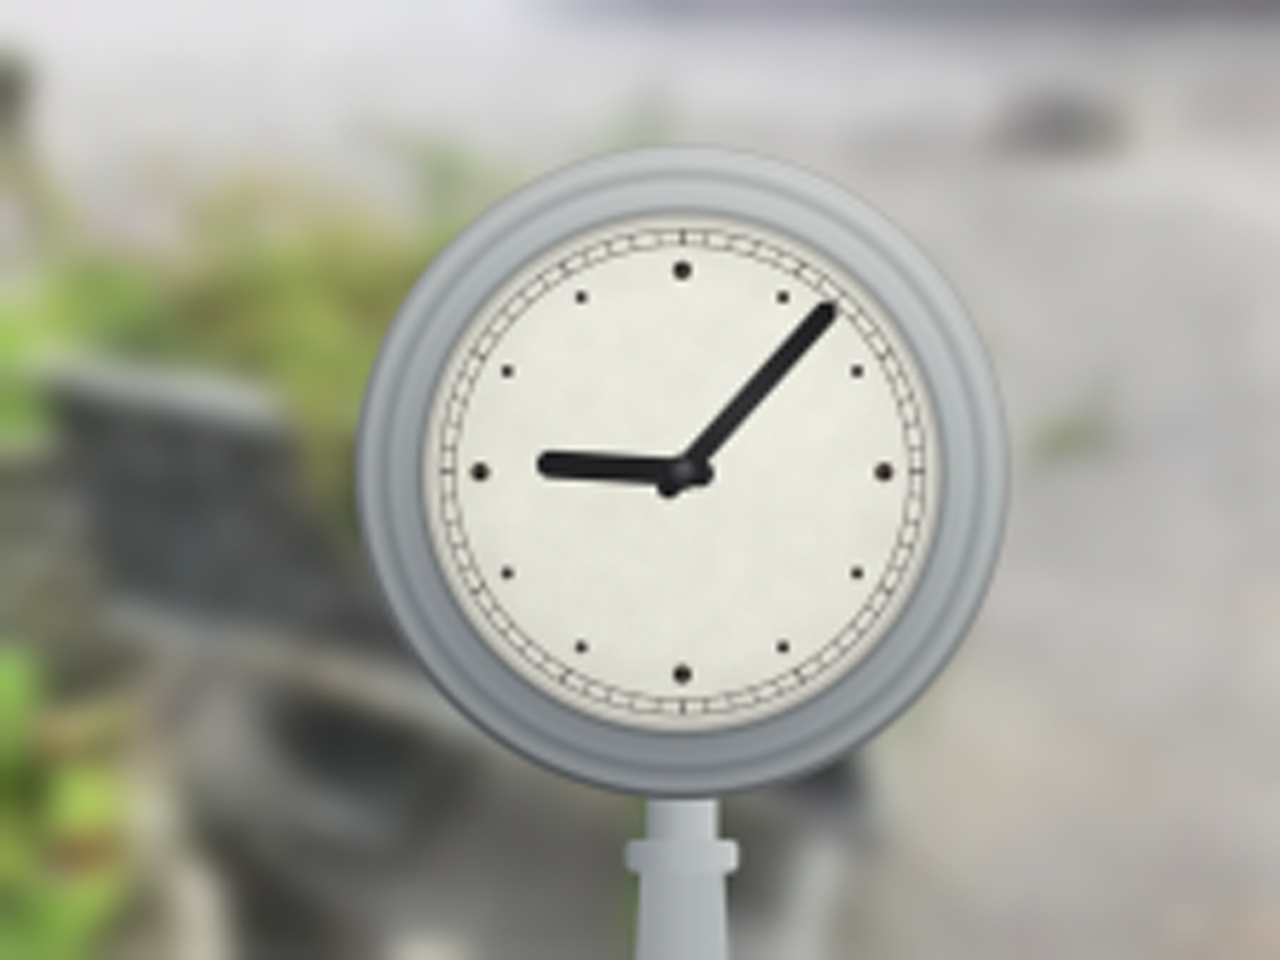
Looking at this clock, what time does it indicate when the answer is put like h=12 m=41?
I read h=9 m=7
